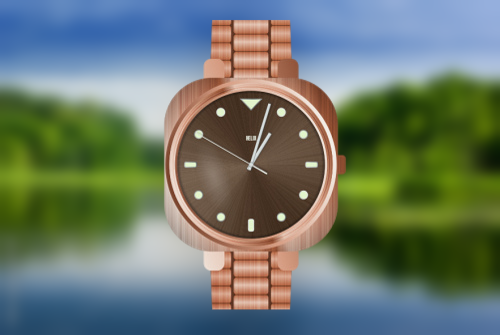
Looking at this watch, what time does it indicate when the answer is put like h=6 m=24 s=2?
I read h=1 m=2 s=50
